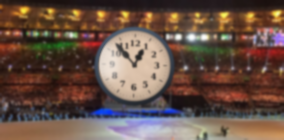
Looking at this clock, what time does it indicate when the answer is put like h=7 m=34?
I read h=12 m=53
